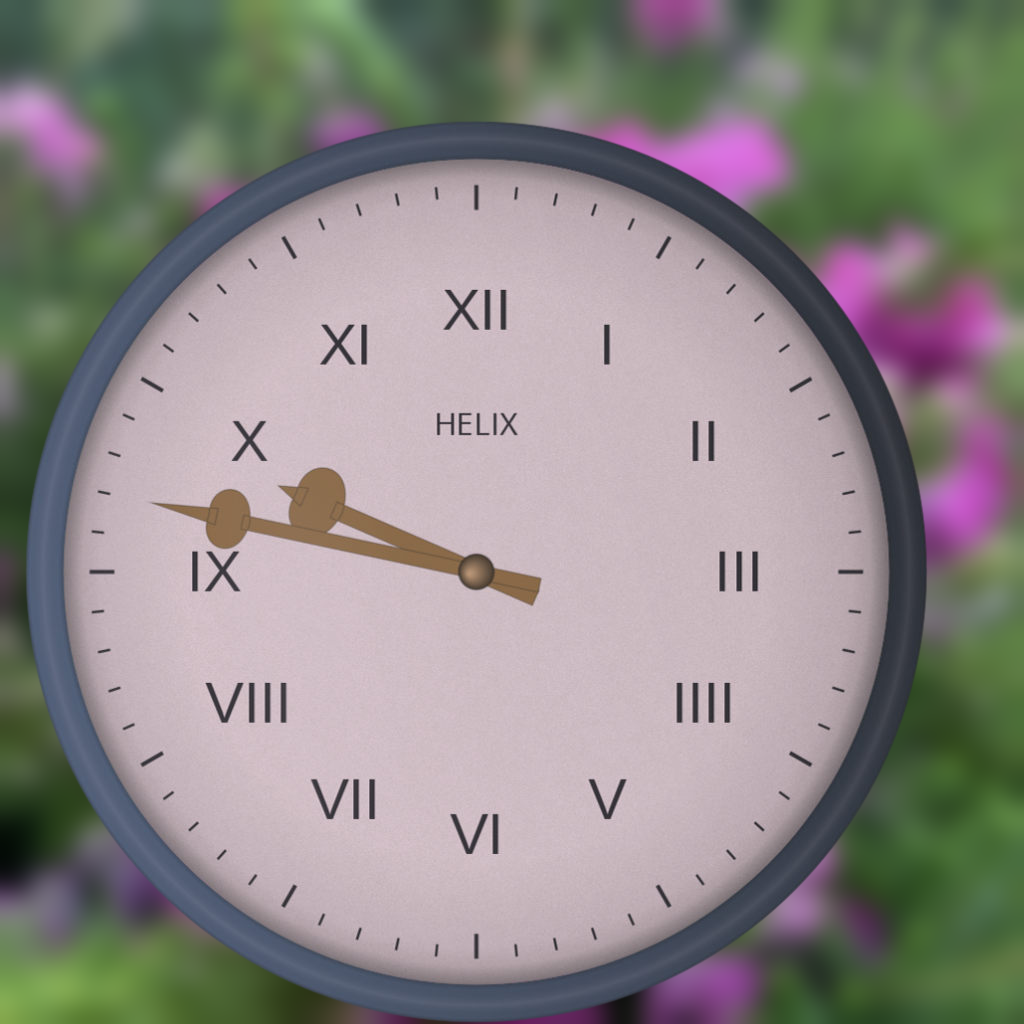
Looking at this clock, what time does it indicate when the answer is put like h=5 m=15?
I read h=9 m=47
